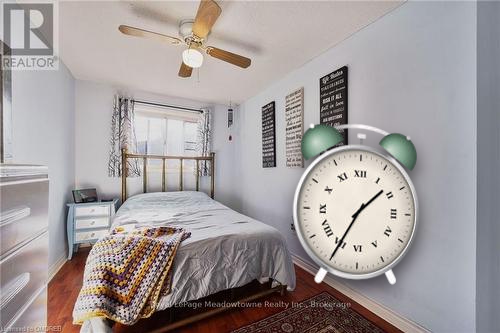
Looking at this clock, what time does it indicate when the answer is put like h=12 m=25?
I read h=1 m=35
